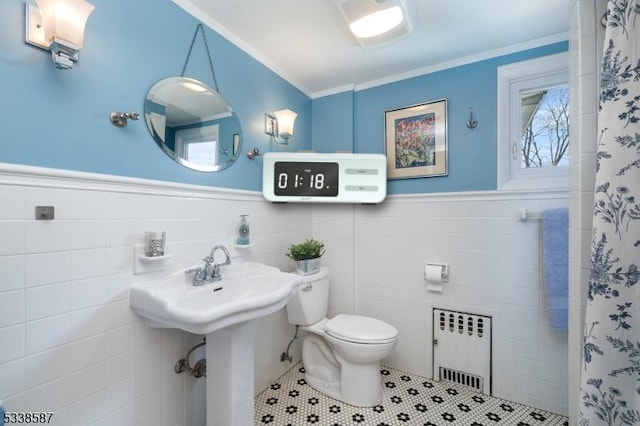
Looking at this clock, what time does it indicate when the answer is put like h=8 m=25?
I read h=1 m=18
